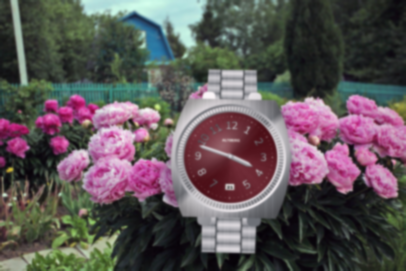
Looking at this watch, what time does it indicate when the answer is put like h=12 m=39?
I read h=3 m=48
